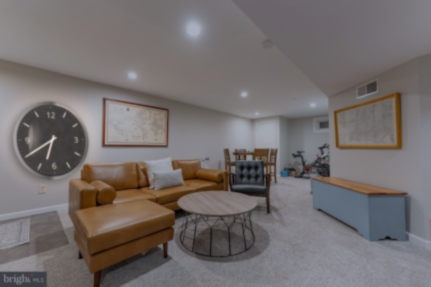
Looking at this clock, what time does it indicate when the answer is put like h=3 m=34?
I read h=6 m=40
